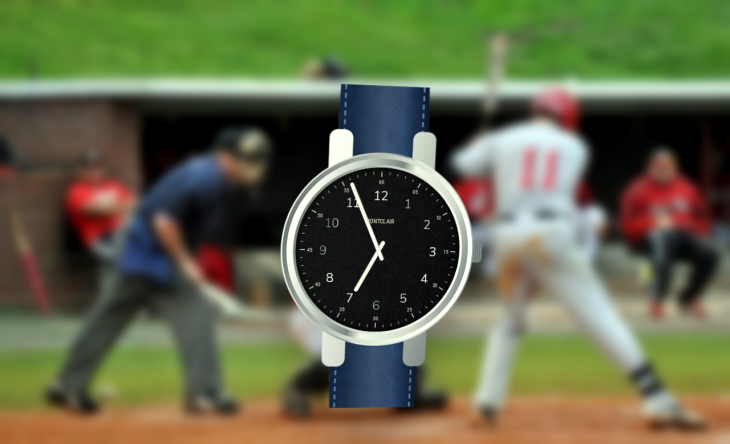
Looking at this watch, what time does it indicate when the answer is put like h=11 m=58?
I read h=6 m=56
